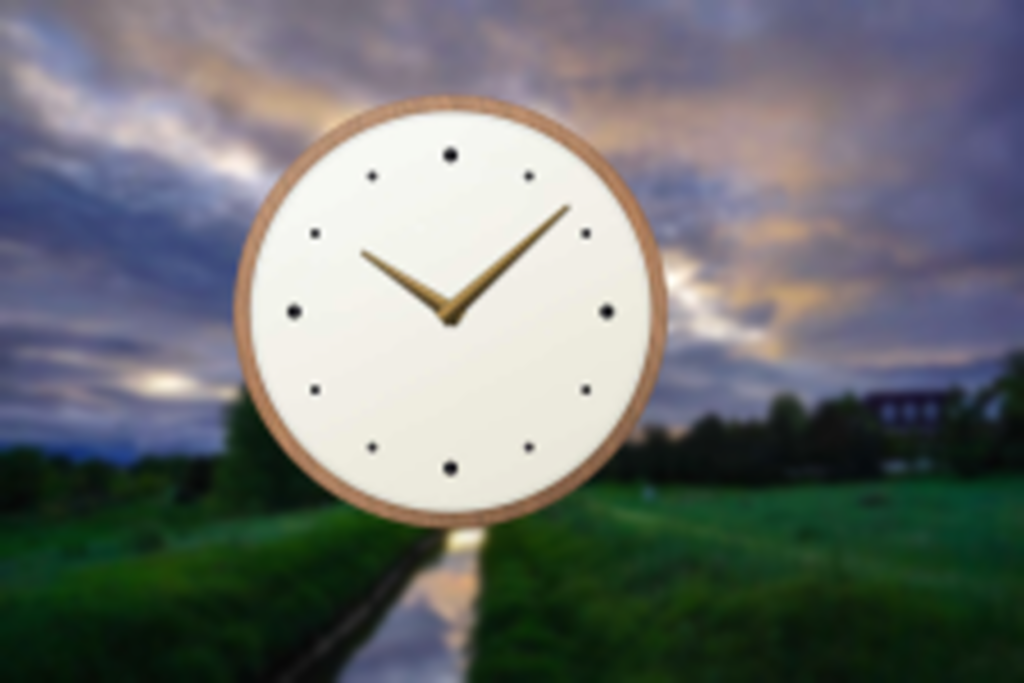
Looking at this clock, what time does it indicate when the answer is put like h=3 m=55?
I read h=10 m=8
